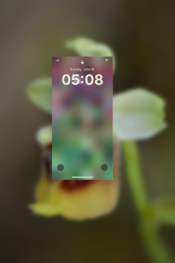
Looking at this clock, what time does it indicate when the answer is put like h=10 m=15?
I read h=5 m=8
